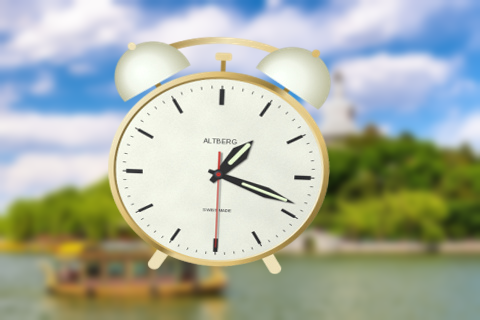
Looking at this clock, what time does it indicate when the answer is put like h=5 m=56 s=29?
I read h=1 m=18 s=30
